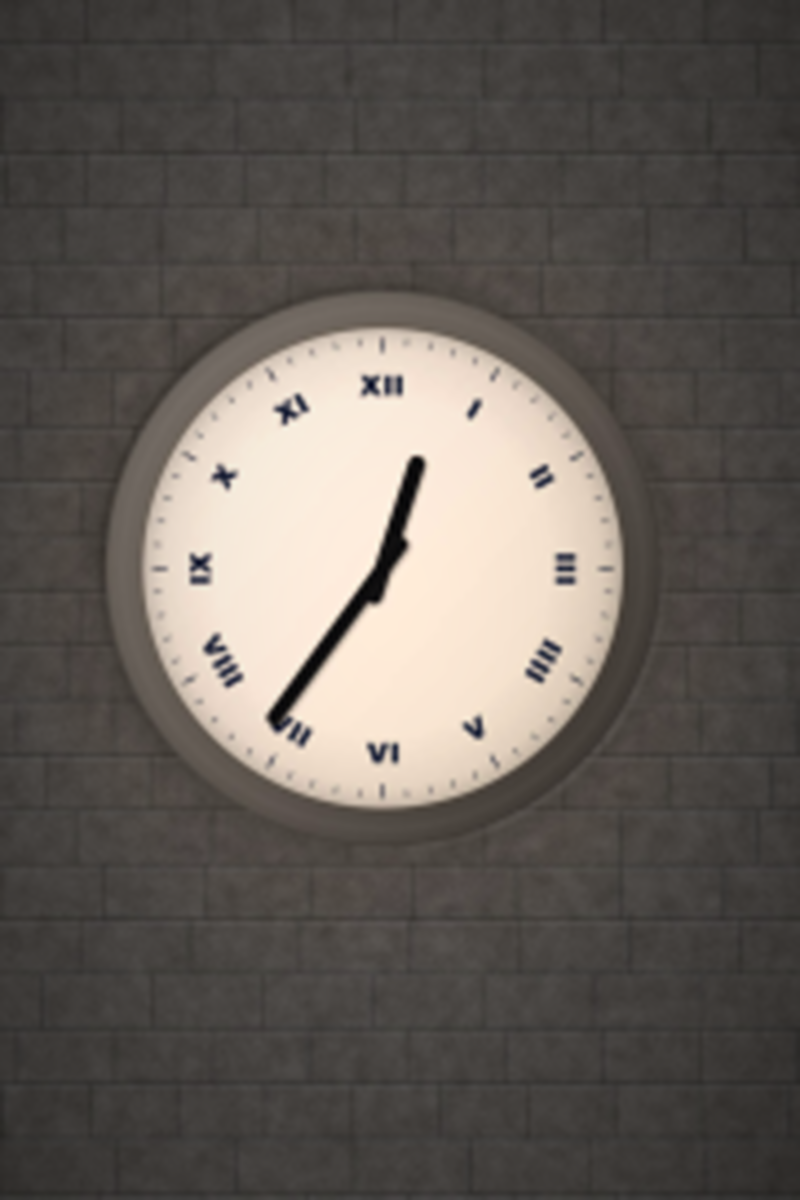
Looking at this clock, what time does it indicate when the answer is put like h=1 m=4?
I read h=12 m=36
